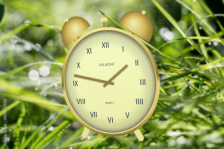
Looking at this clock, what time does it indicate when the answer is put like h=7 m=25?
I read h=1 m=47
